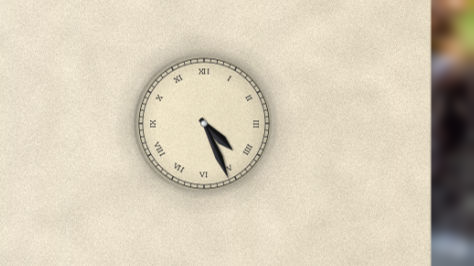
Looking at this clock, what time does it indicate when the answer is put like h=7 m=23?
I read h=4 m=26
